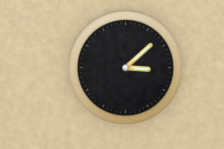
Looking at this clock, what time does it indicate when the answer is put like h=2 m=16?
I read h=3 m=8
